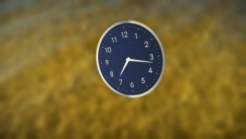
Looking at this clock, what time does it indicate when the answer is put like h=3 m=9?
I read h=7 m=17
